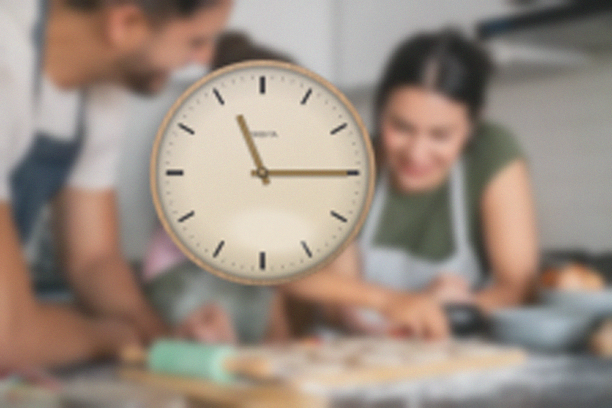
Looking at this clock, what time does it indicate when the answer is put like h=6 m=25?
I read h=11 m=15
